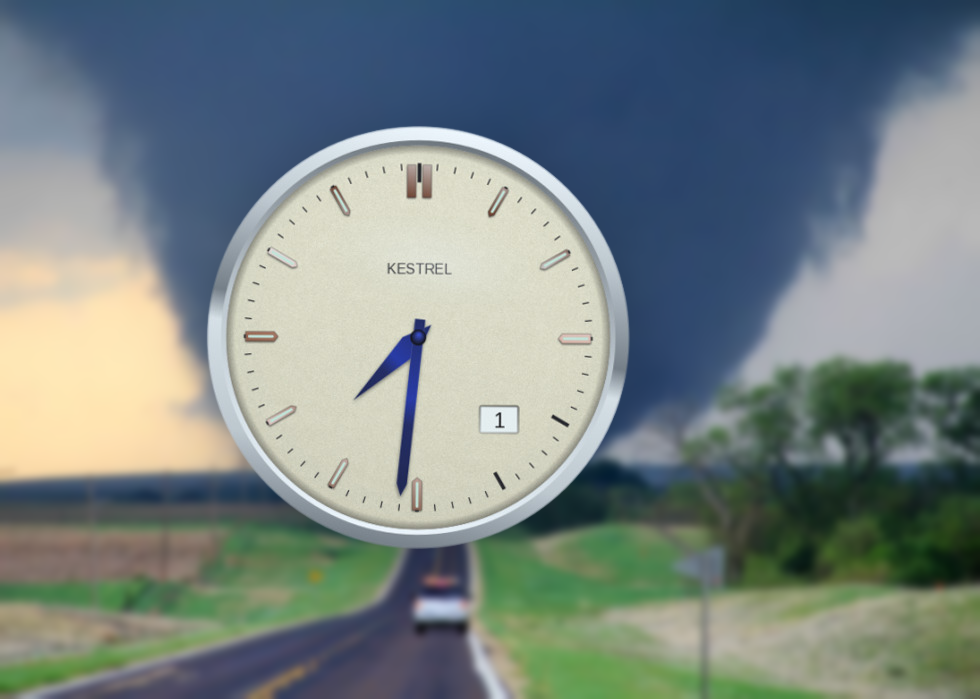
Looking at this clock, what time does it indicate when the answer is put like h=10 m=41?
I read h=7 m=31
